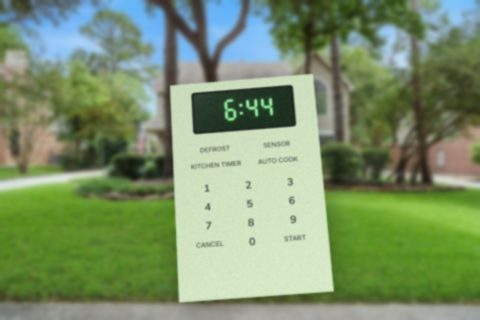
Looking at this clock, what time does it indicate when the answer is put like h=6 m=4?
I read h=6 m=44
